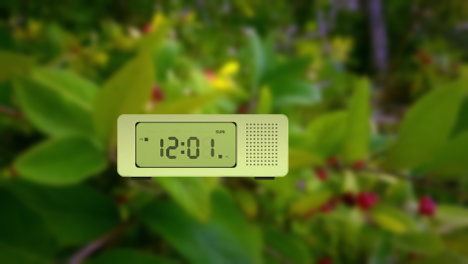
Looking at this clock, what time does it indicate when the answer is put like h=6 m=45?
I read h=12 m=1
